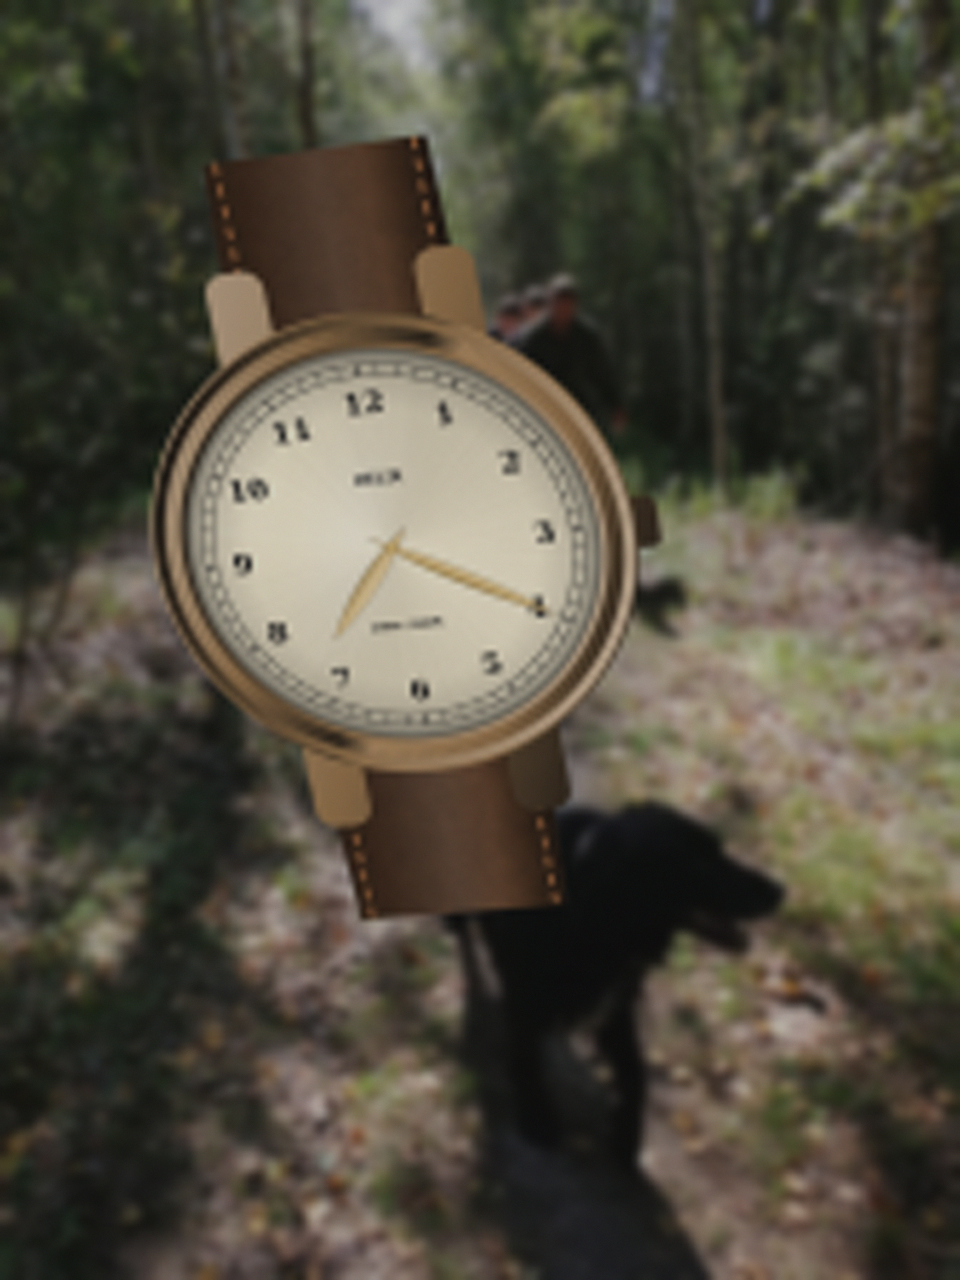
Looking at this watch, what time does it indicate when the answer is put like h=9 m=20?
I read h=7 m=20
